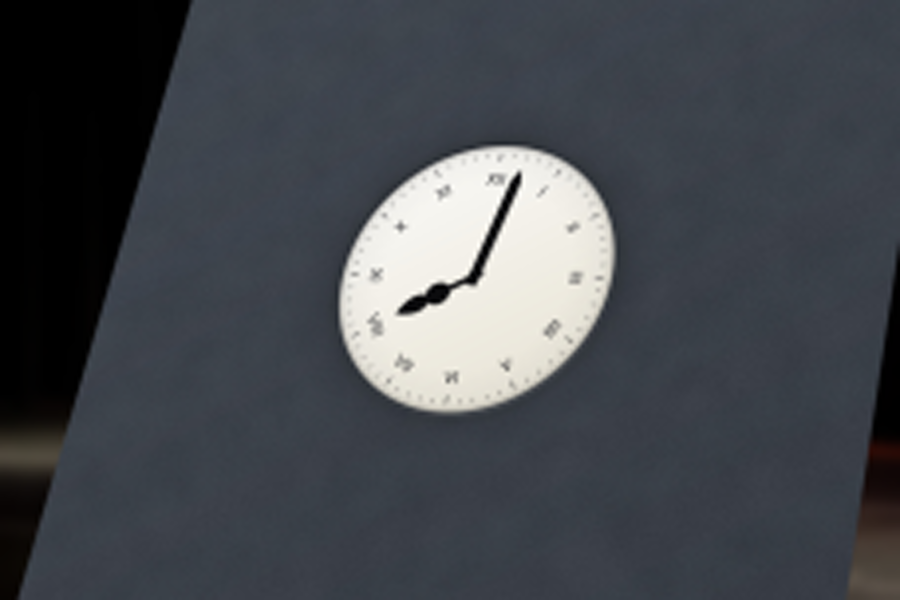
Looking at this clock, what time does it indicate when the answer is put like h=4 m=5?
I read h=8 m=2
